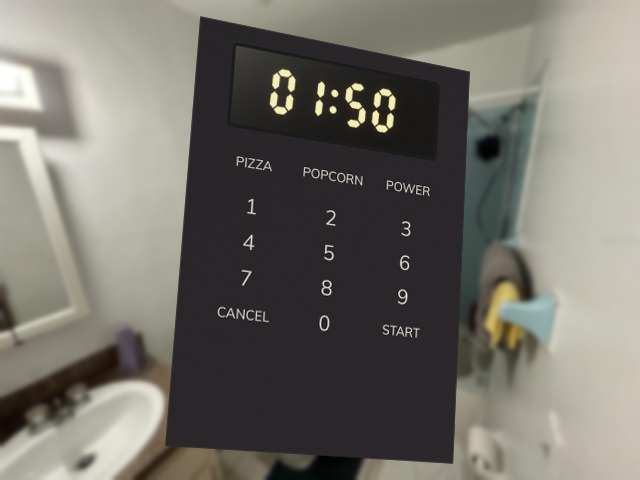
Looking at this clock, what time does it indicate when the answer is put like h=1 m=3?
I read h=1 m=50
